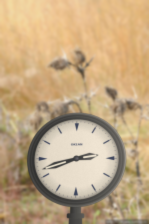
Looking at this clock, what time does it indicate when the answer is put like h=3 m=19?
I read h=2 m=42
